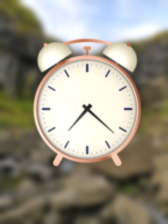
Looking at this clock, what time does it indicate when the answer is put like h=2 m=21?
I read h=7 m=22
